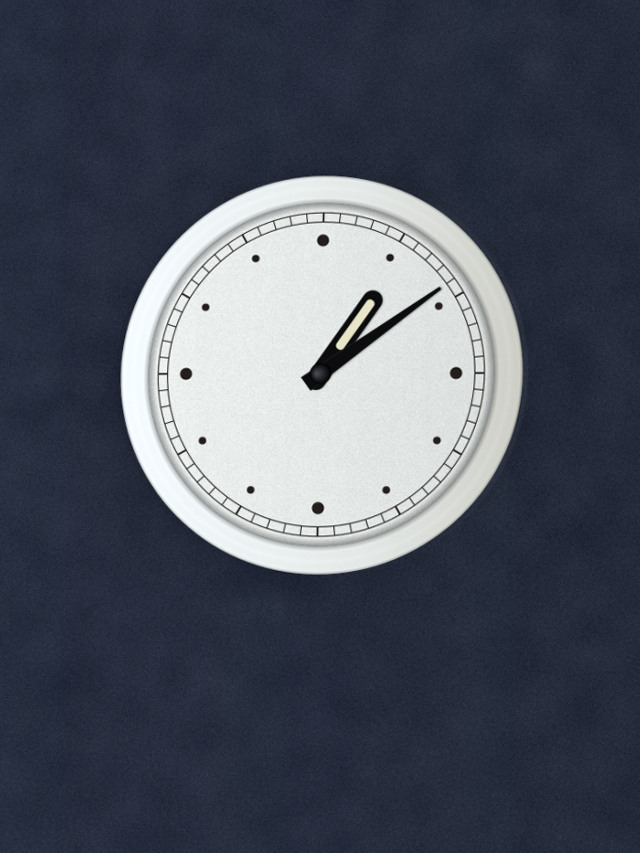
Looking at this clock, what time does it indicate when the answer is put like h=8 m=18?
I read h=1 m=9
